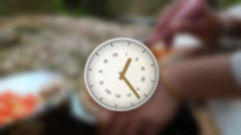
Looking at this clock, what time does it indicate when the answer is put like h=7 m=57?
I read h=1 m=27
